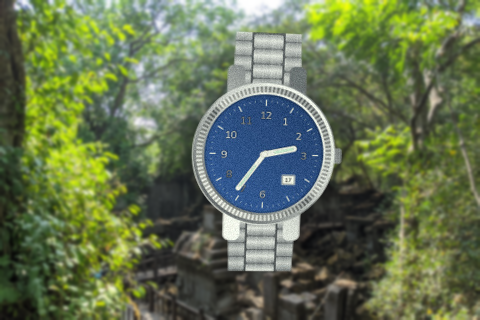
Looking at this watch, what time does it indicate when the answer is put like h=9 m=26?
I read h=2 m=36
